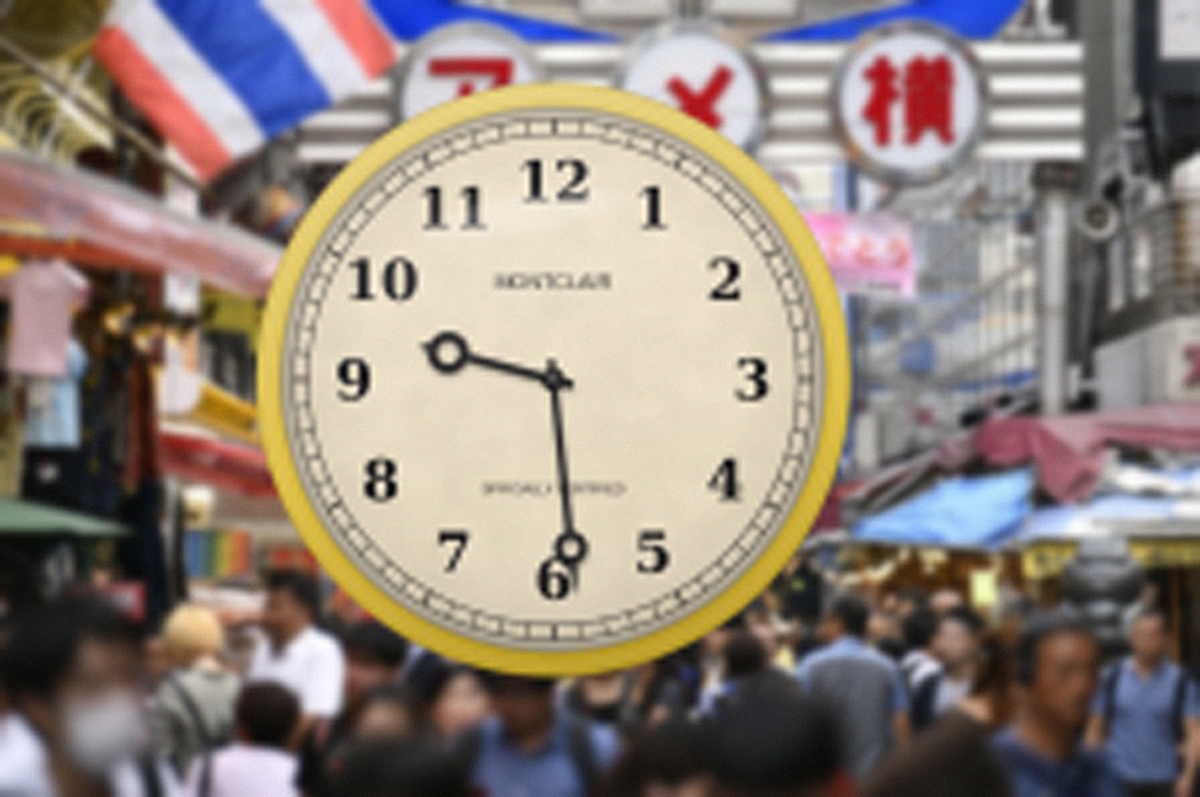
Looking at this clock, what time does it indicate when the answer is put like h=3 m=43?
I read h=9 m=29
